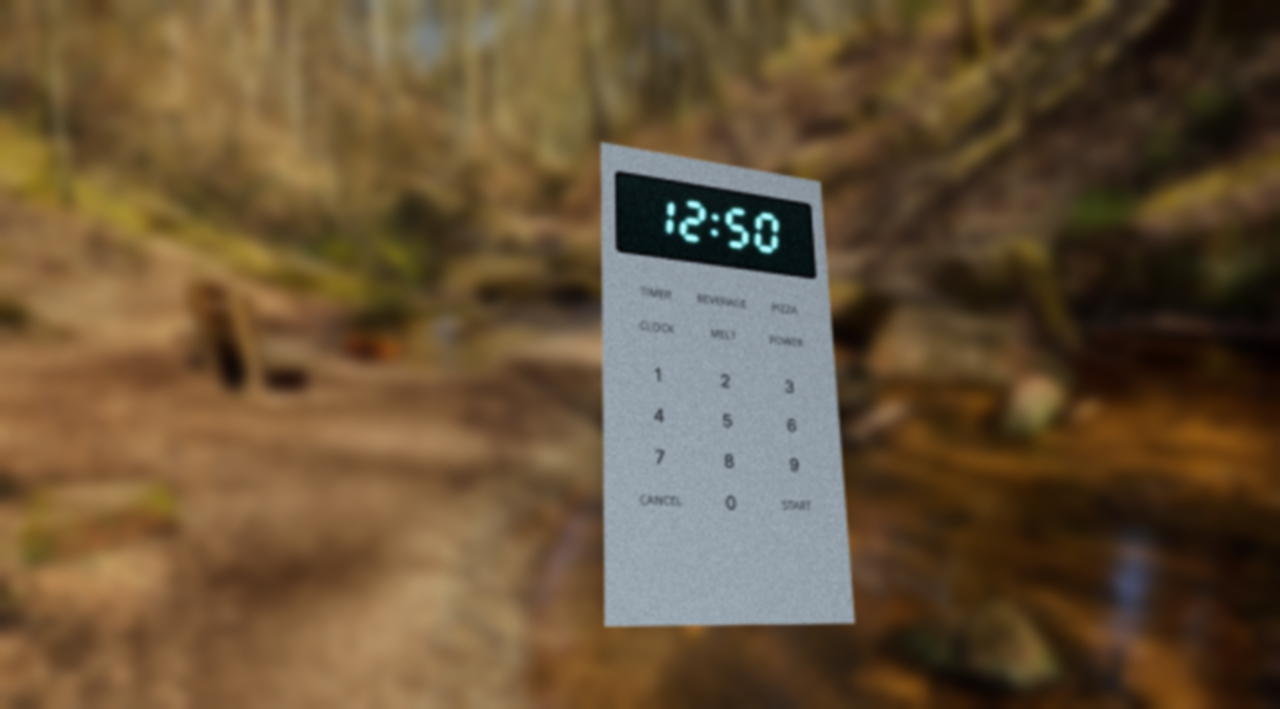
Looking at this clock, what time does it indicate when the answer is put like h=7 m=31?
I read h=12 m=50
